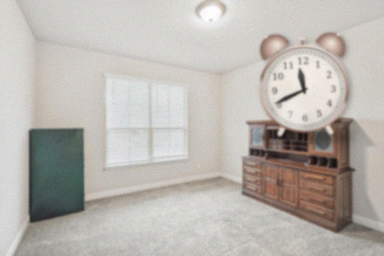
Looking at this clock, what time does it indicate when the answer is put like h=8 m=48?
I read h=11 m=41
